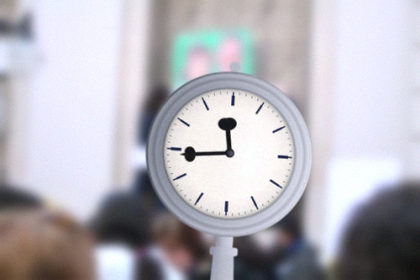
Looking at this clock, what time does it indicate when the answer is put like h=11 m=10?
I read h=11 m=44
